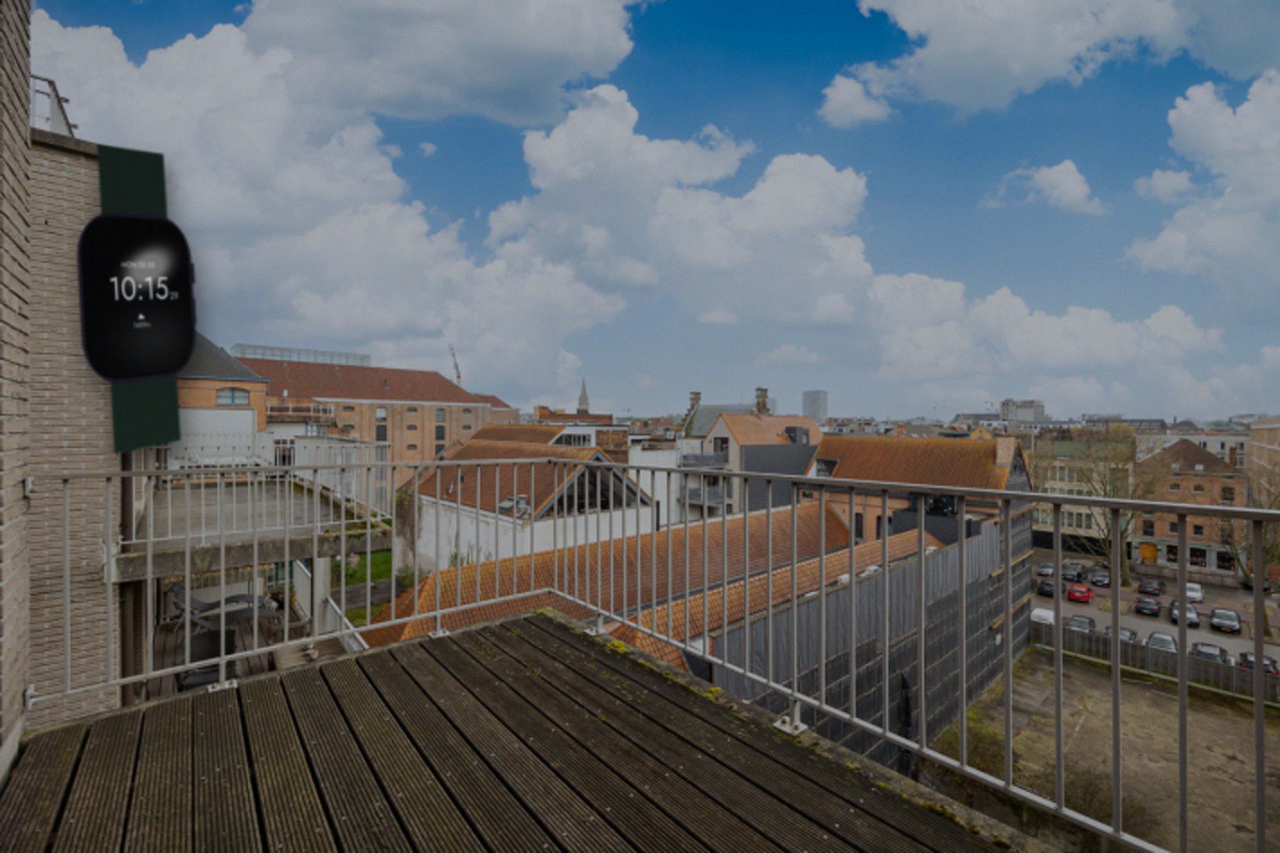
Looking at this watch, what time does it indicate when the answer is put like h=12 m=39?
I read h=10 m=15
